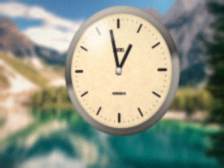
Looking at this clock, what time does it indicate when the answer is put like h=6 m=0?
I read h=12 m=58
